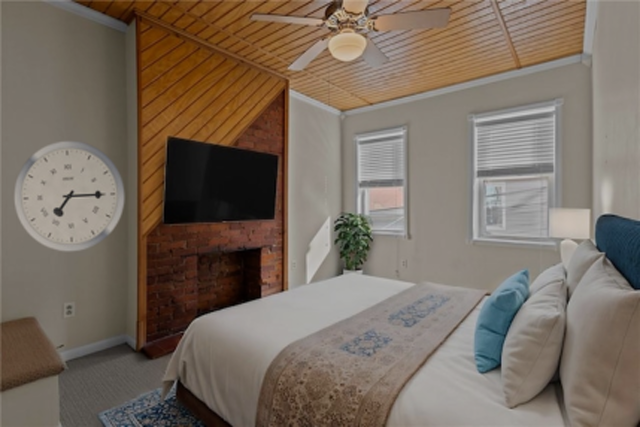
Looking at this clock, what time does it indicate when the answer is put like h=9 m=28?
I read h=7 m=15
